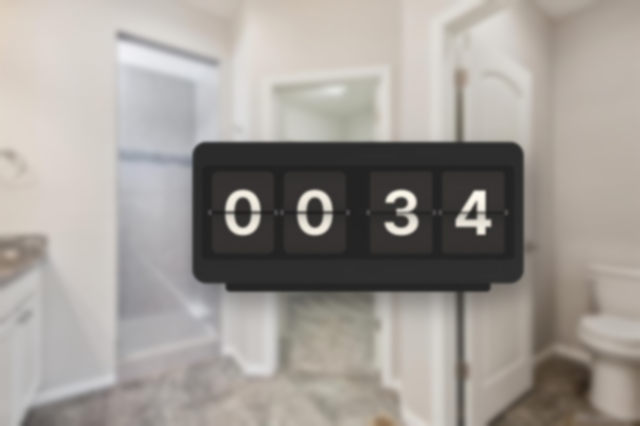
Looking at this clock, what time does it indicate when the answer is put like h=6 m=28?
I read h=0 m=34
